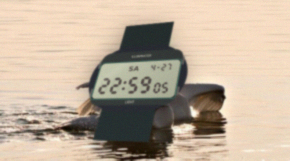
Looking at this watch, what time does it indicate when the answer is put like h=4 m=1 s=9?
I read h=22 m=59 s=5
